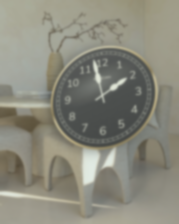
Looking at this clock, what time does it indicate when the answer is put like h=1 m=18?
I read h=1 m=58
